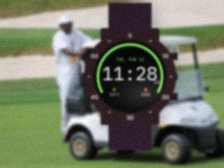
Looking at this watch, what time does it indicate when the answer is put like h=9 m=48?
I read h=11 m=28
